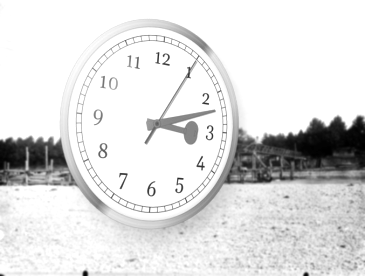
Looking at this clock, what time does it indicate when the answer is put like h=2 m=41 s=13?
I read h=3 m=12 s=5
